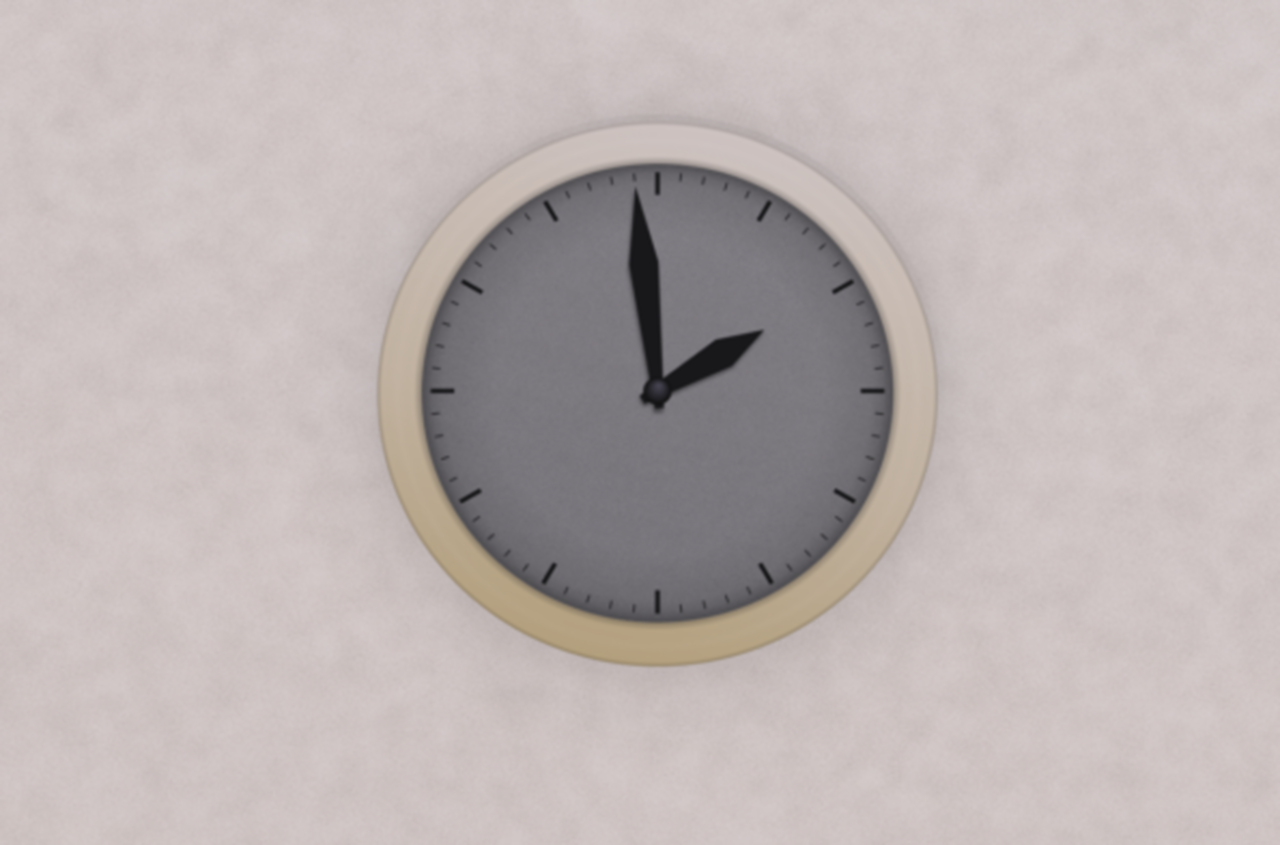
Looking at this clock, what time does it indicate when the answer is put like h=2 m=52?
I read h=1 m=59
